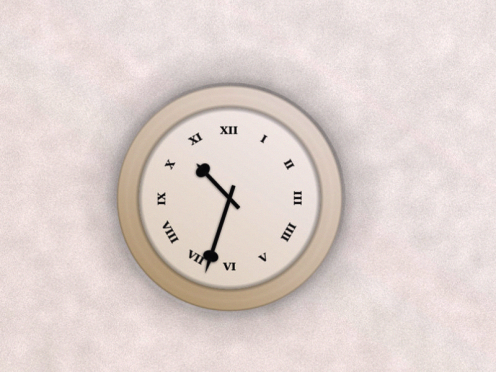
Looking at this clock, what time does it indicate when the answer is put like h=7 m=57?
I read h=10 m=33
